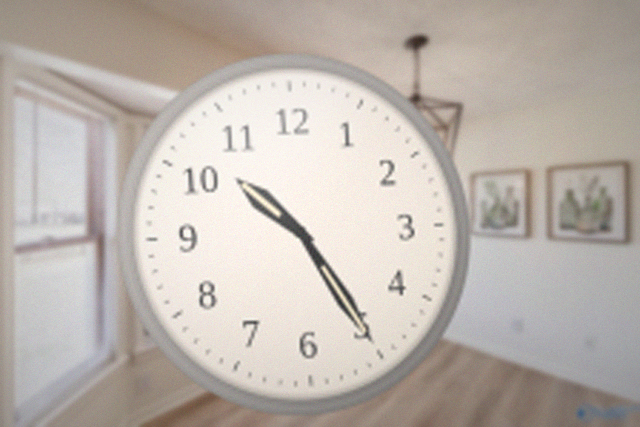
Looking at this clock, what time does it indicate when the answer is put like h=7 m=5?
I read h=10 m=25
